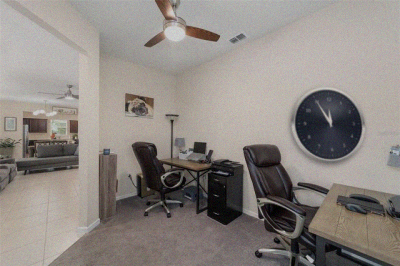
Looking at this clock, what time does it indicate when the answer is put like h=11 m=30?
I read h=11 m=55
